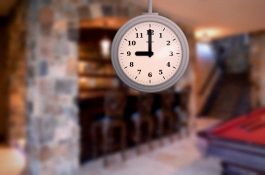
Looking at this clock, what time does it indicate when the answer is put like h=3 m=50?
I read h=9 m=0
